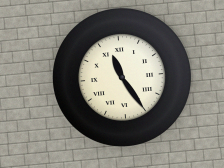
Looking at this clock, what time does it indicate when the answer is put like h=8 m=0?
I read h=11 m=25
